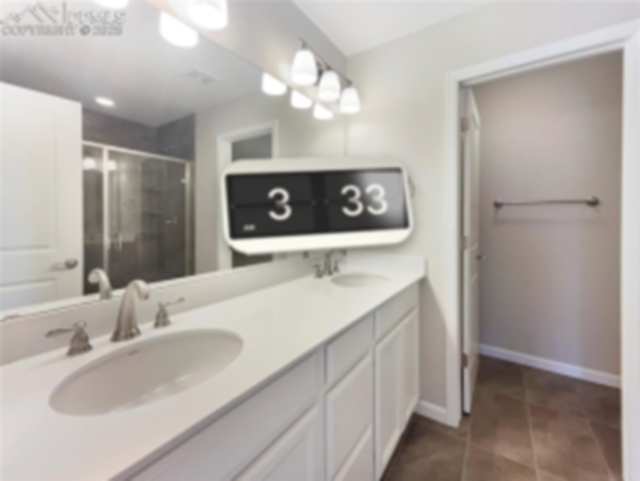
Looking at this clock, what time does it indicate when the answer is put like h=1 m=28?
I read h=3 m=33
